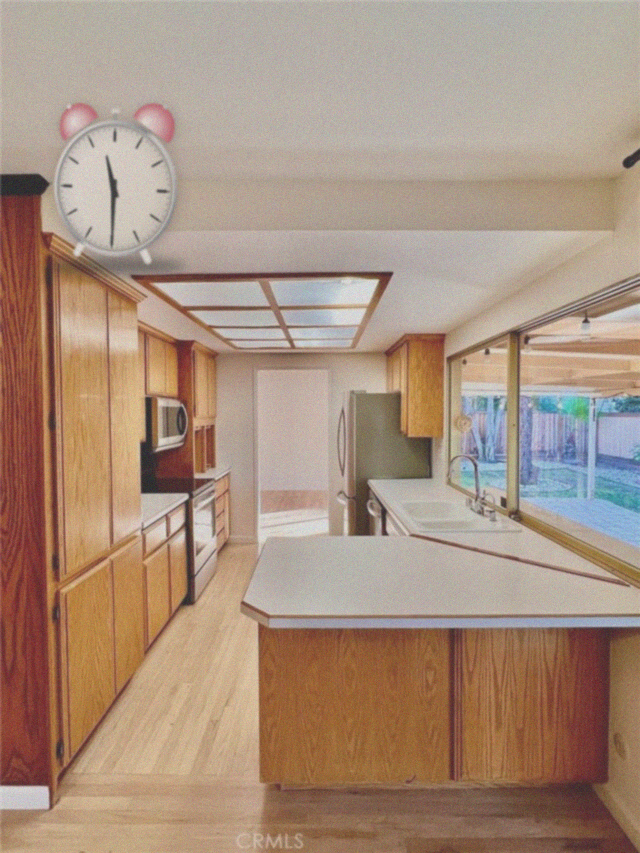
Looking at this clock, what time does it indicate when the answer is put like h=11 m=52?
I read h=11 m=30
